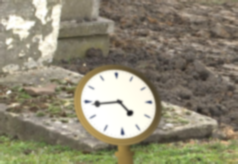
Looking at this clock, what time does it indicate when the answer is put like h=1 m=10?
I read h=4 m=44
